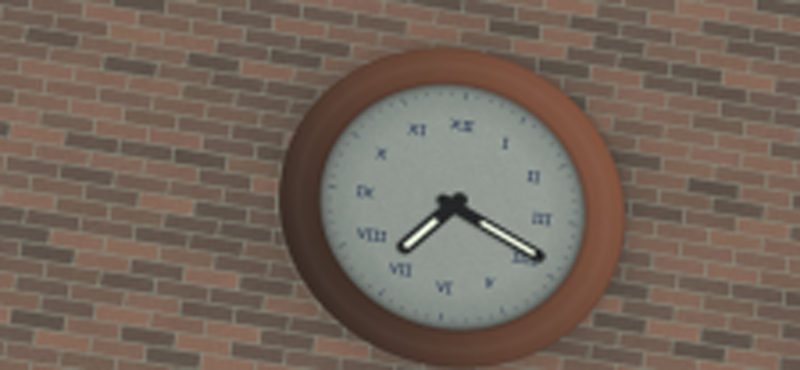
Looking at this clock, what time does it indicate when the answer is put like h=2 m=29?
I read h=7 m=19
